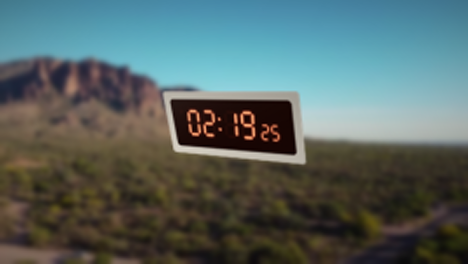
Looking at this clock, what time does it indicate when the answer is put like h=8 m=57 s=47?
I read h=2 m=19 s=25
